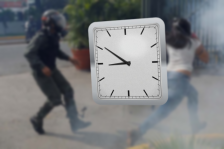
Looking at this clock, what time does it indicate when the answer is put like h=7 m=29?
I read h=8 m=51
